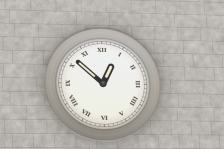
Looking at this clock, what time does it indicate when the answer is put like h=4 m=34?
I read h=12 m=52
